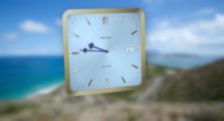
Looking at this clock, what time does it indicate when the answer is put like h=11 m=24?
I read h=9 m=46
